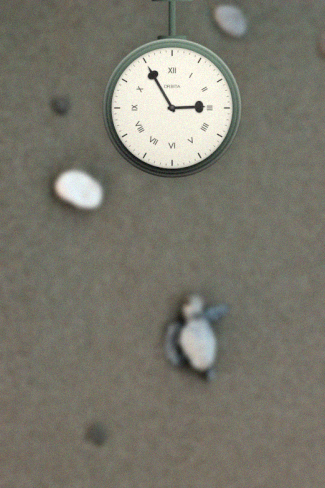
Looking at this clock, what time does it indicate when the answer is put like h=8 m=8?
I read h=2 m=55
